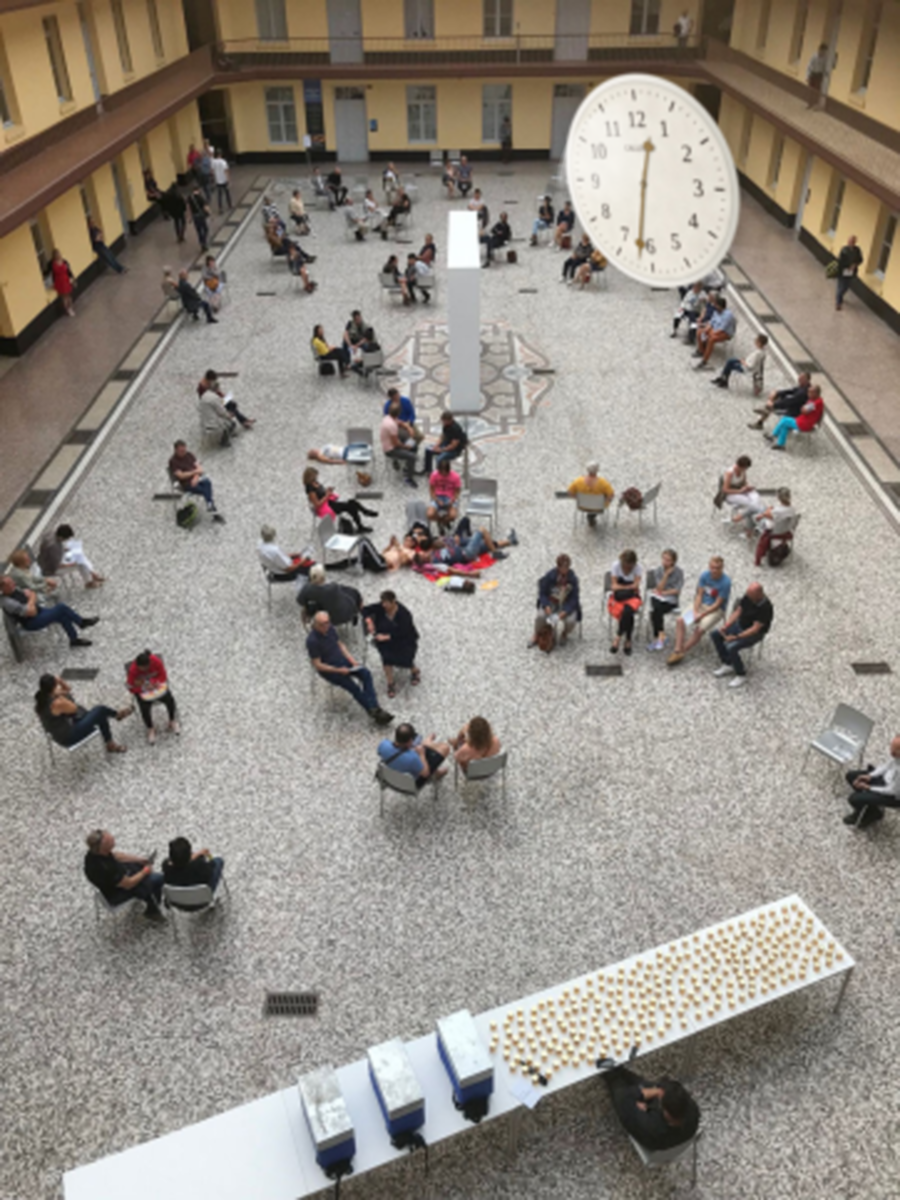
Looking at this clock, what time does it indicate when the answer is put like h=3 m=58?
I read h=12 m=32
